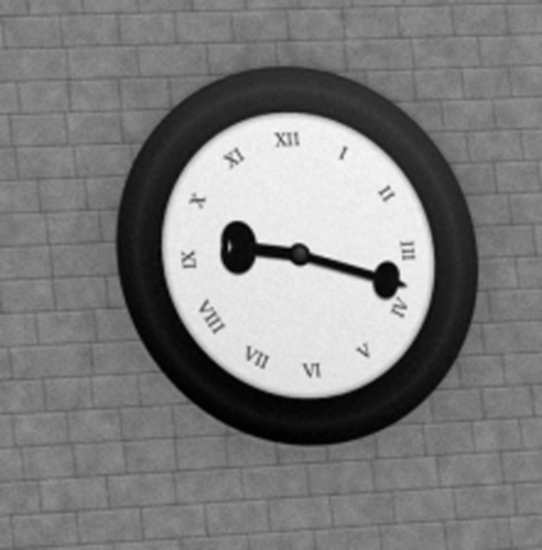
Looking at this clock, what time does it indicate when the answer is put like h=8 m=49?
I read h=9 m=18
